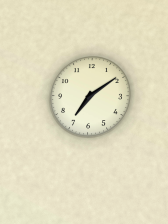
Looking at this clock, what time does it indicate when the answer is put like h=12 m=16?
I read h=7 m=9
